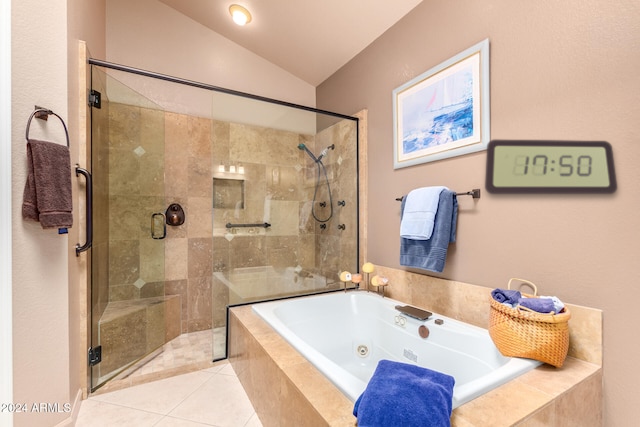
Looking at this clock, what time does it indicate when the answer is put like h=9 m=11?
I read h=17 m=50
